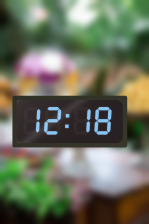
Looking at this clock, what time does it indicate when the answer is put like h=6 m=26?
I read h=12 m=18
